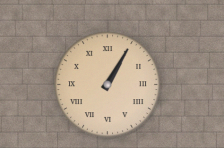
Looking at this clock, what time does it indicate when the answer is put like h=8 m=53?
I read h=1 m=5
